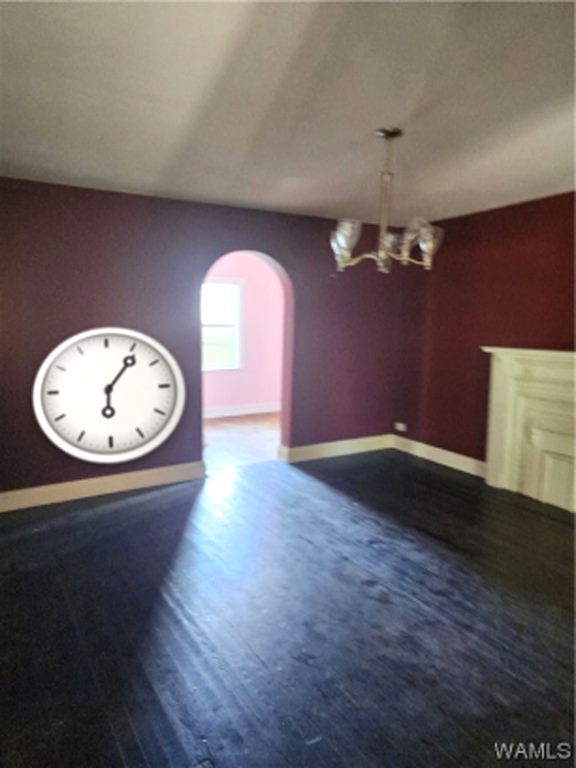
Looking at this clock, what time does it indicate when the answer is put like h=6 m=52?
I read h=6 m=6
